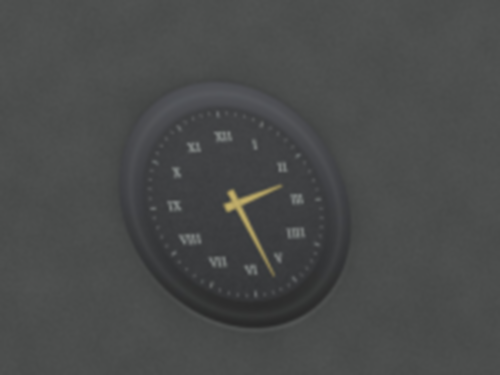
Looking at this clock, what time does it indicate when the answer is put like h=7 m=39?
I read h=2 m=27
